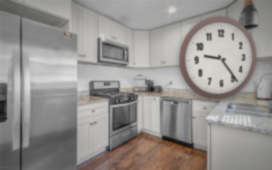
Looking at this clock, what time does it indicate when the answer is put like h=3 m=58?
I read h=9 m=24
